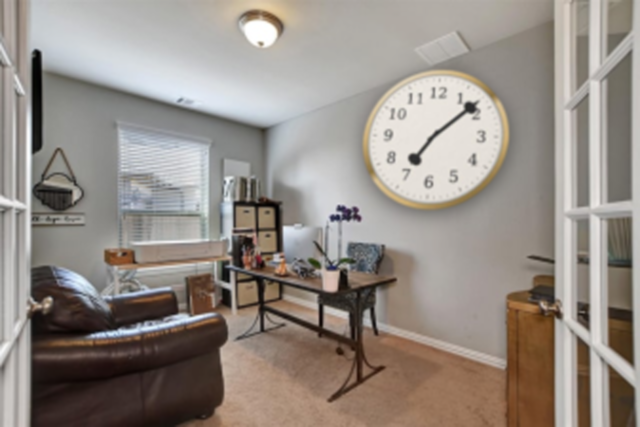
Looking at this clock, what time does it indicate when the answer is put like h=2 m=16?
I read h=7 m=8
